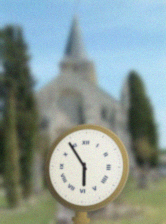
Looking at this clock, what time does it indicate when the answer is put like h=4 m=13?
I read h=5 m=54
